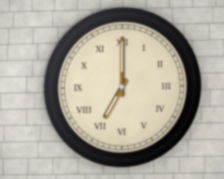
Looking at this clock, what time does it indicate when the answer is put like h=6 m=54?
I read h=7 m=0
